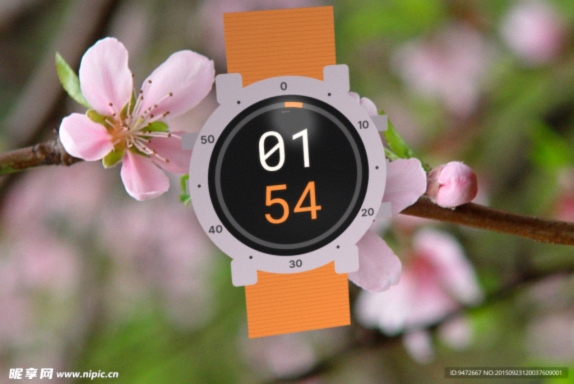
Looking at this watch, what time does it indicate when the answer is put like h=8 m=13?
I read h=1 m=54
